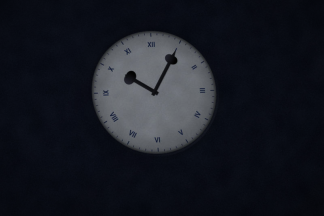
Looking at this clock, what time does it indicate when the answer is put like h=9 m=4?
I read h=10 m=5
